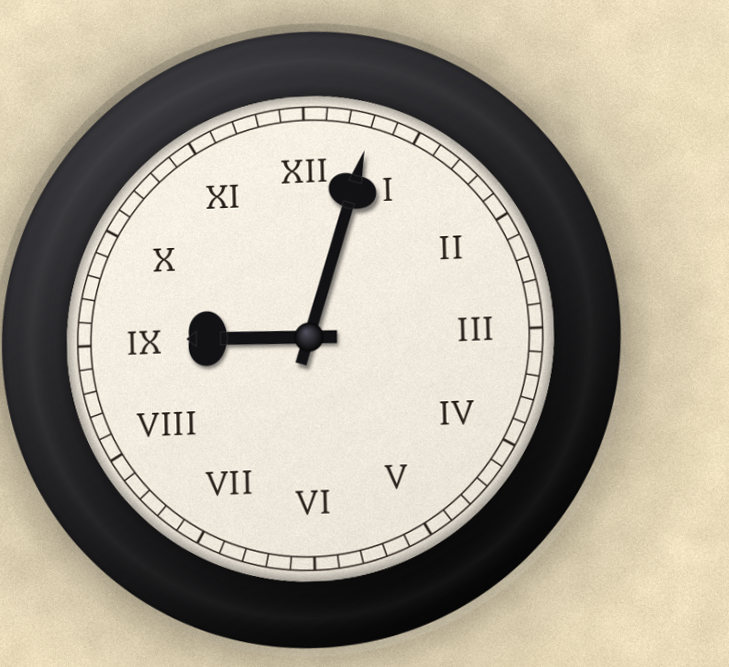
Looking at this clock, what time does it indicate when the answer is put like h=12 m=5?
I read h=9 m=3
